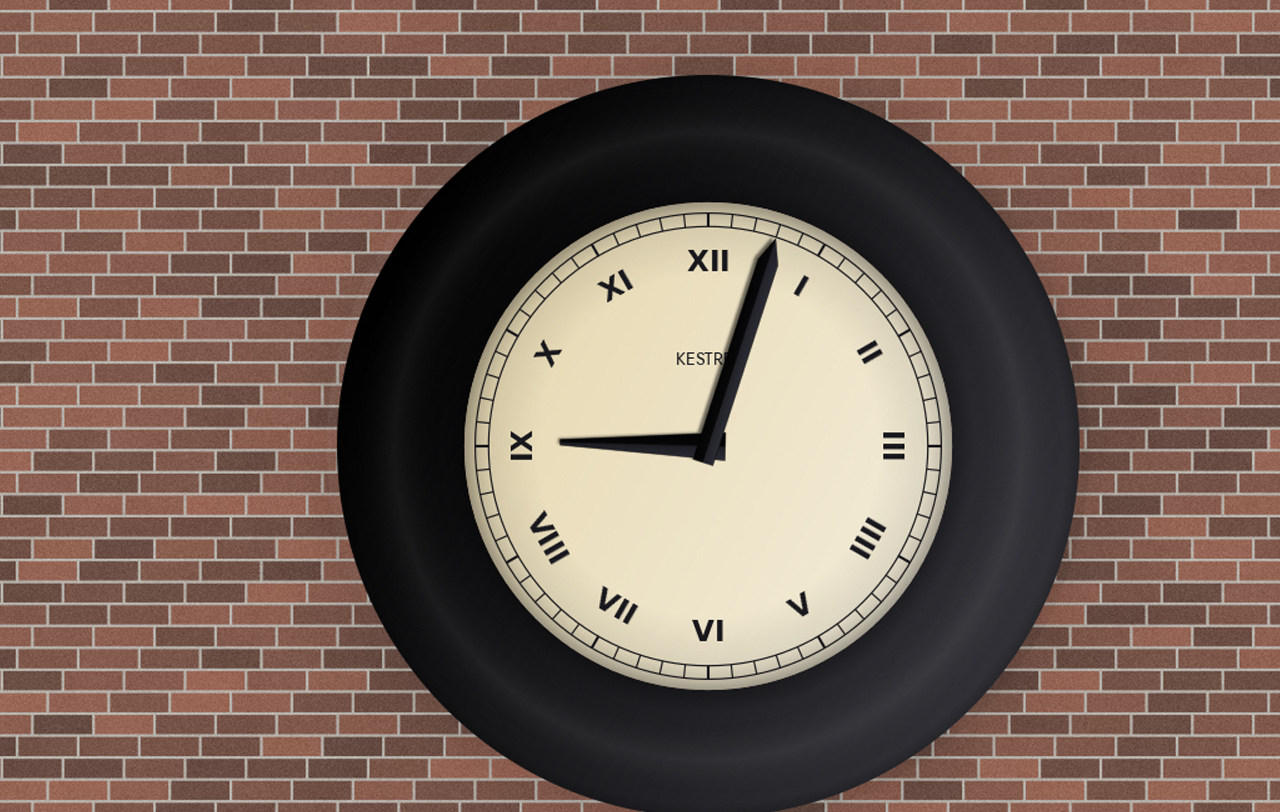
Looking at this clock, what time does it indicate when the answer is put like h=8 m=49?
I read h=9 m=3
